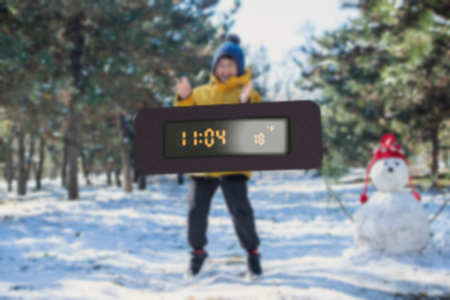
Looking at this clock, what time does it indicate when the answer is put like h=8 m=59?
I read h=11 m=4
